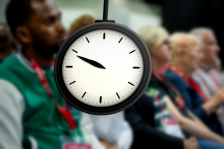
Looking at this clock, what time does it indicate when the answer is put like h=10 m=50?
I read h=9 m=49
